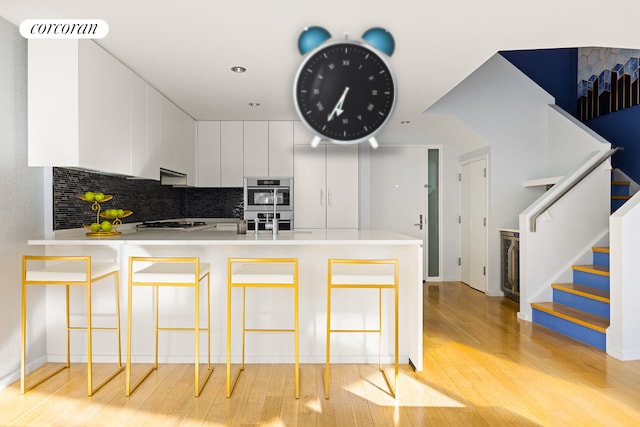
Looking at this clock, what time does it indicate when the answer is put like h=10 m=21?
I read h=6 m=35
